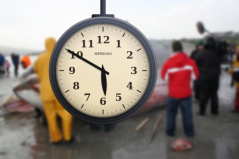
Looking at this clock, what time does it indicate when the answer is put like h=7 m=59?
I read h=5 m=50
